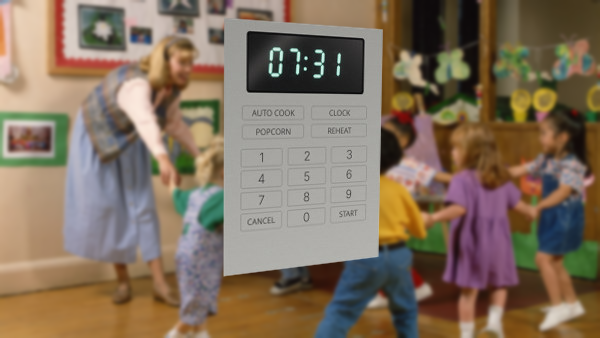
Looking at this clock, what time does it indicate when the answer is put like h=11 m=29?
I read h=7 m=31
